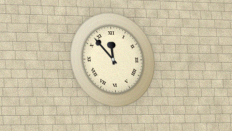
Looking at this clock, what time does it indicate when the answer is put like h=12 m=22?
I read h=11 m=53
